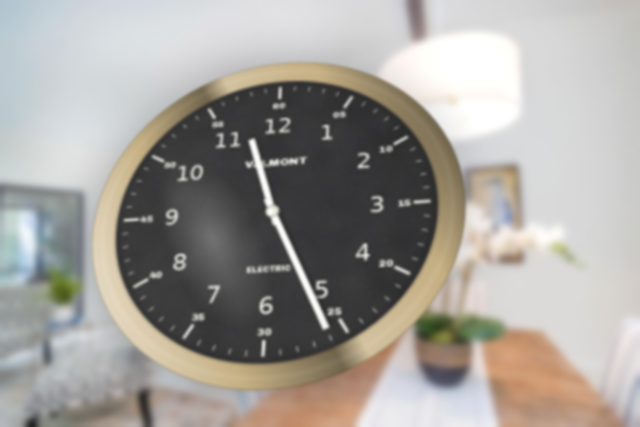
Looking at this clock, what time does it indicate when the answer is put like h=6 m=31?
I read h=11 m=26
